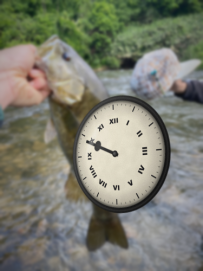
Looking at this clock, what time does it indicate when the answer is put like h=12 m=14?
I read h=9 m=49
